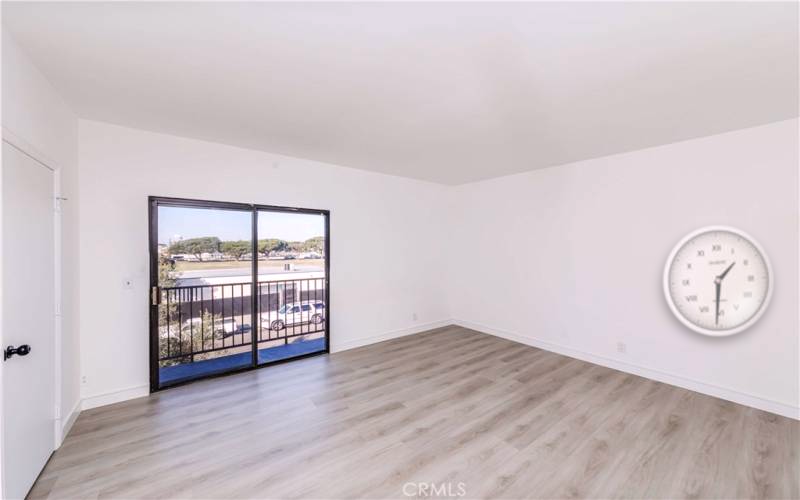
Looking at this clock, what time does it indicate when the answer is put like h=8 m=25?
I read h=1 m=31
